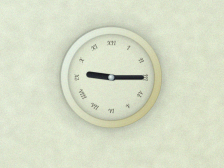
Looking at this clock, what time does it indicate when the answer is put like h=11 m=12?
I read h=9 m=15
